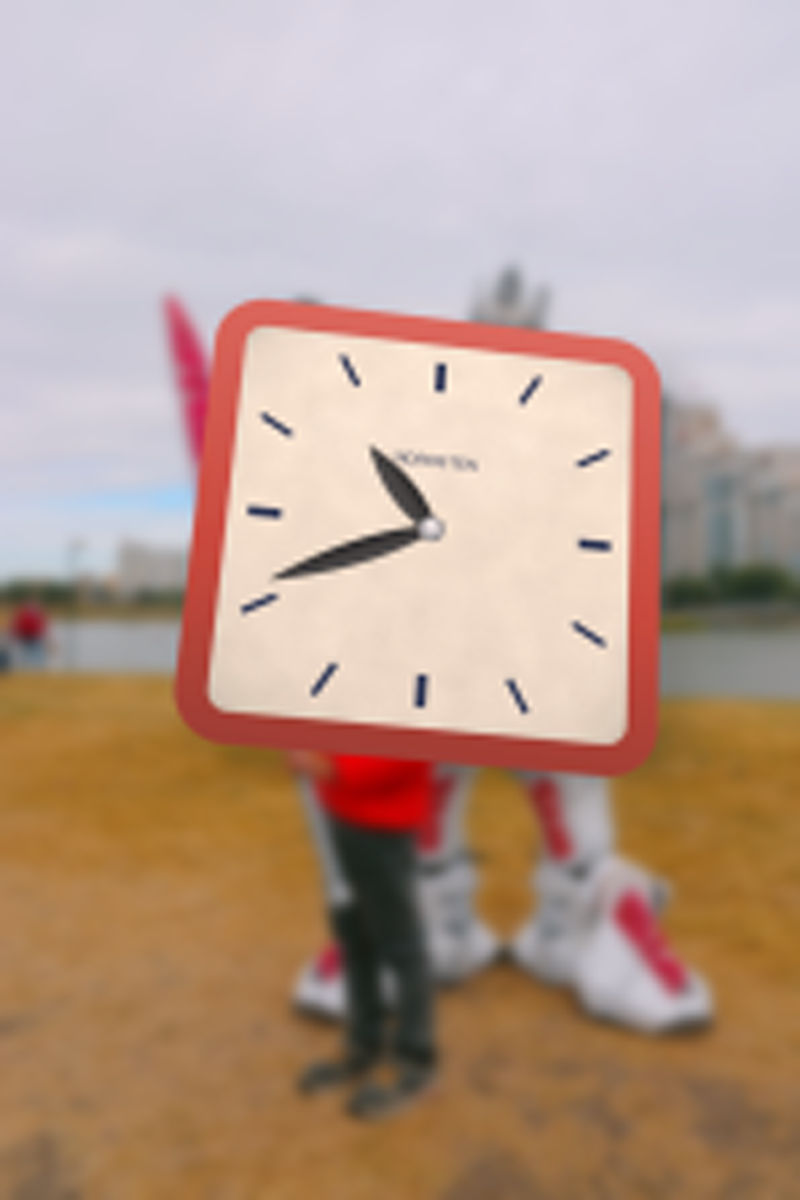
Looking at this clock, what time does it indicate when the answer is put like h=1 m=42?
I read h=10 m=41
